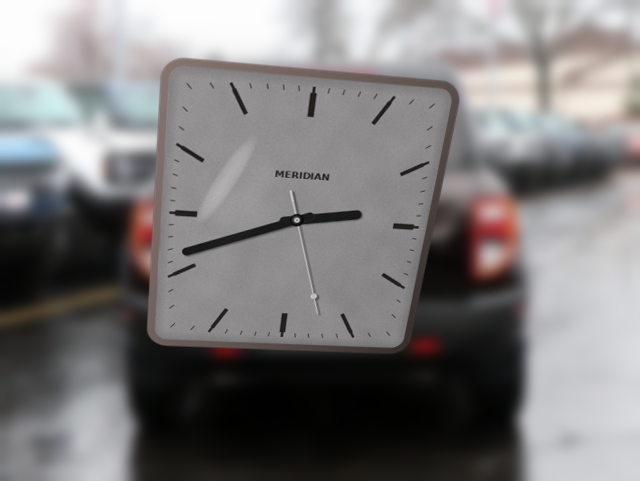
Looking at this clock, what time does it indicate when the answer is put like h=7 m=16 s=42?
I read h=2 m=41 s=27
